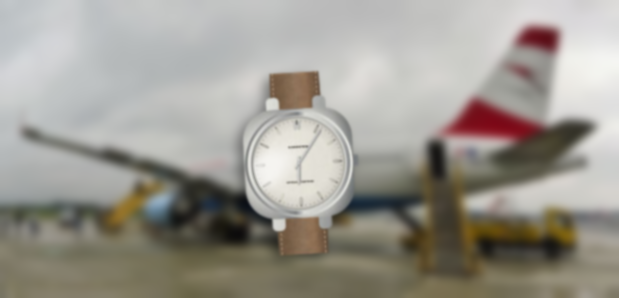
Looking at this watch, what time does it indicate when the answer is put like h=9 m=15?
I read h=6 m=6
